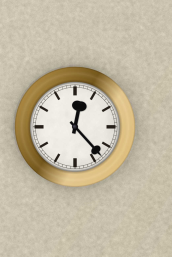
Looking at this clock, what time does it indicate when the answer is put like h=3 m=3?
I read h=12 m=23
